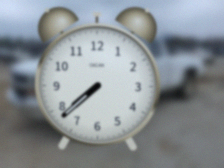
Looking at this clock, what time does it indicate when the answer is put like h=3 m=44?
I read h=7 m=38
